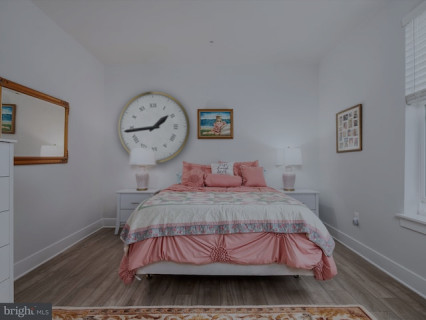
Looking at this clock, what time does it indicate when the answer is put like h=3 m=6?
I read h=1 m=44
